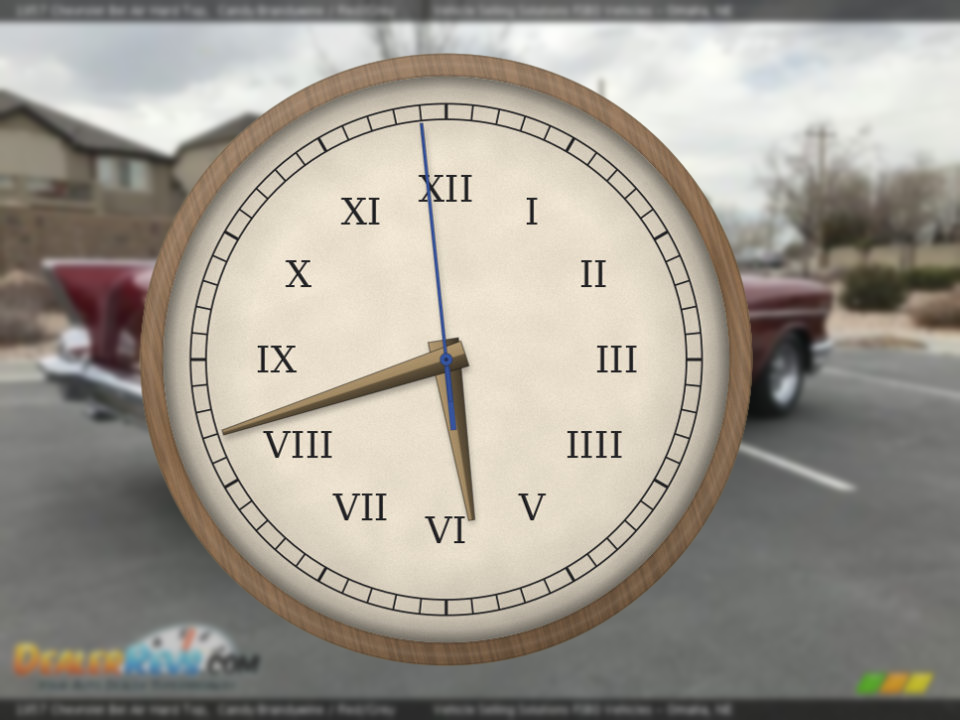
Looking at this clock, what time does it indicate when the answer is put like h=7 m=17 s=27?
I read h=5 m=41 s=59
